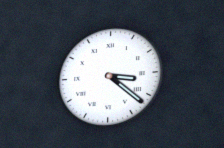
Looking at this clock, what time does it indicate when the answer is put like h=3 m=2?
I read h=3 m=22
